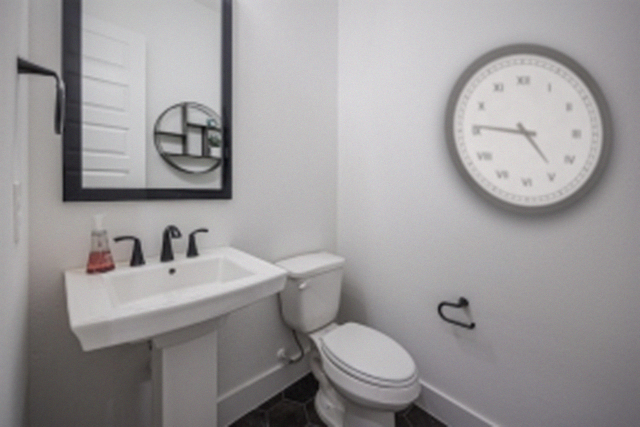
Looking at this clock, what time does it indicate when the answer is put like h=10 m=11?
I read h=4 m=46
